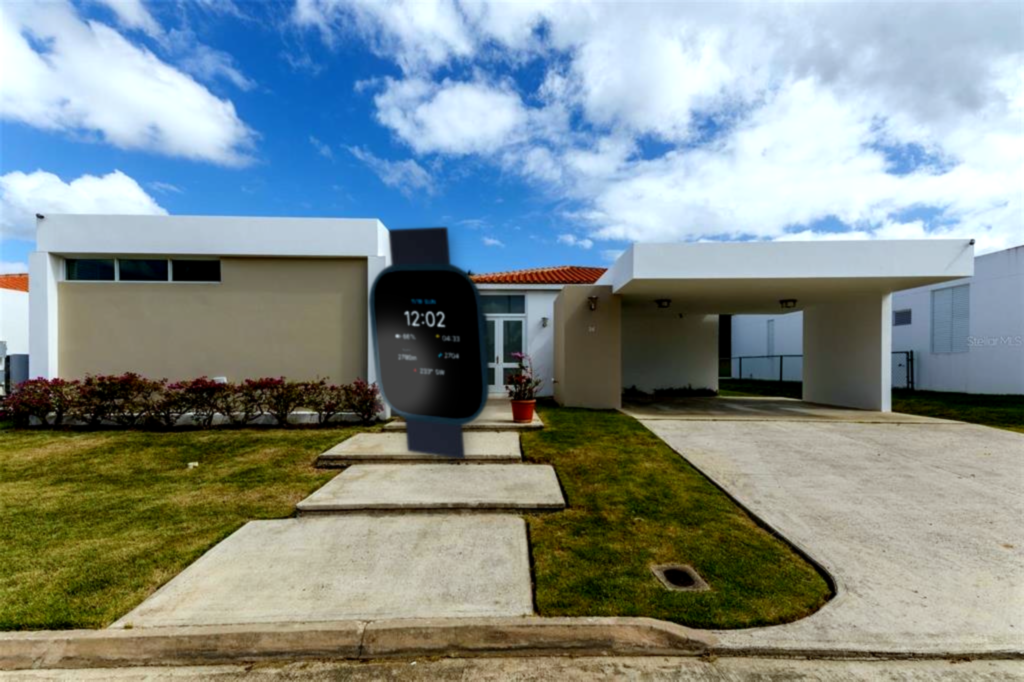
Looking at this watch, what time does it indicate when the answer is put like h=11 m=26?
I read h=12 m=2
